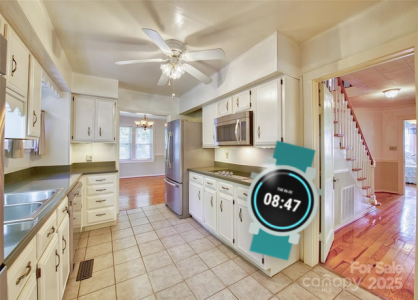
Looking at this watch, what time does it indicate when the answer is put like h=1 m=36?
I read h=8 m=47
